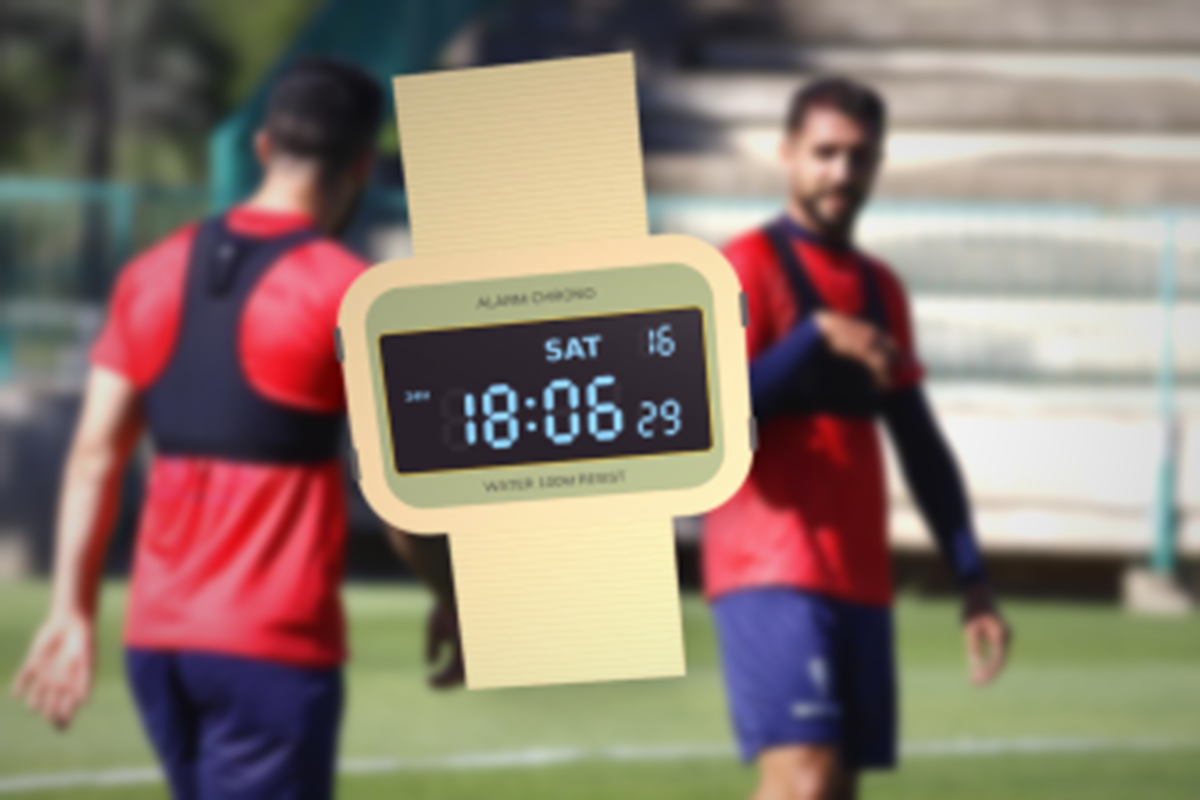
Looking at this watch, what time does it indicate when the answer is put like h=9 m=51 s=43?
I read h=18 m=6 s=29
